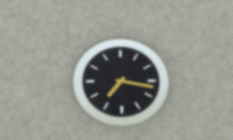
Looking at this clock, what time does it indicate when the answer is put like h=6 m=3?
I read h=7 m=17
